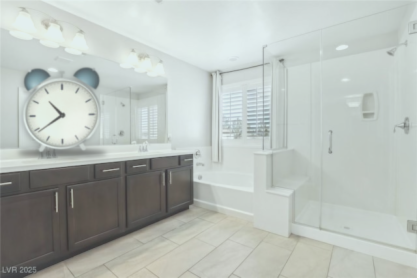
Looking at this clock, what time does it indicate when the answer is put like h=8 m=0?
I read h=10 m=39
